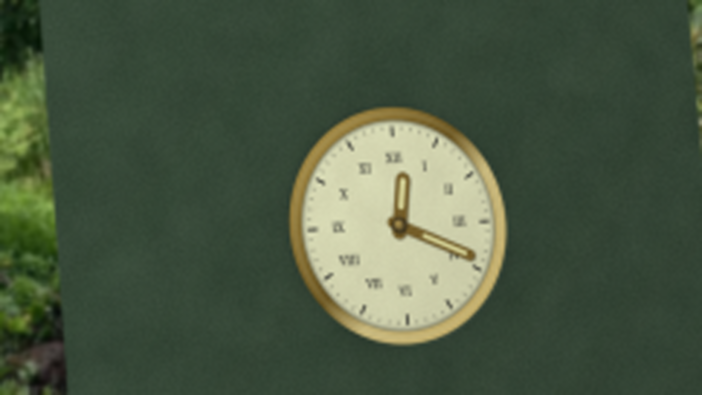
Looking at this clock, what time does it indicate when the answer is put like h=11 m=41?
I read h=12 m=19
